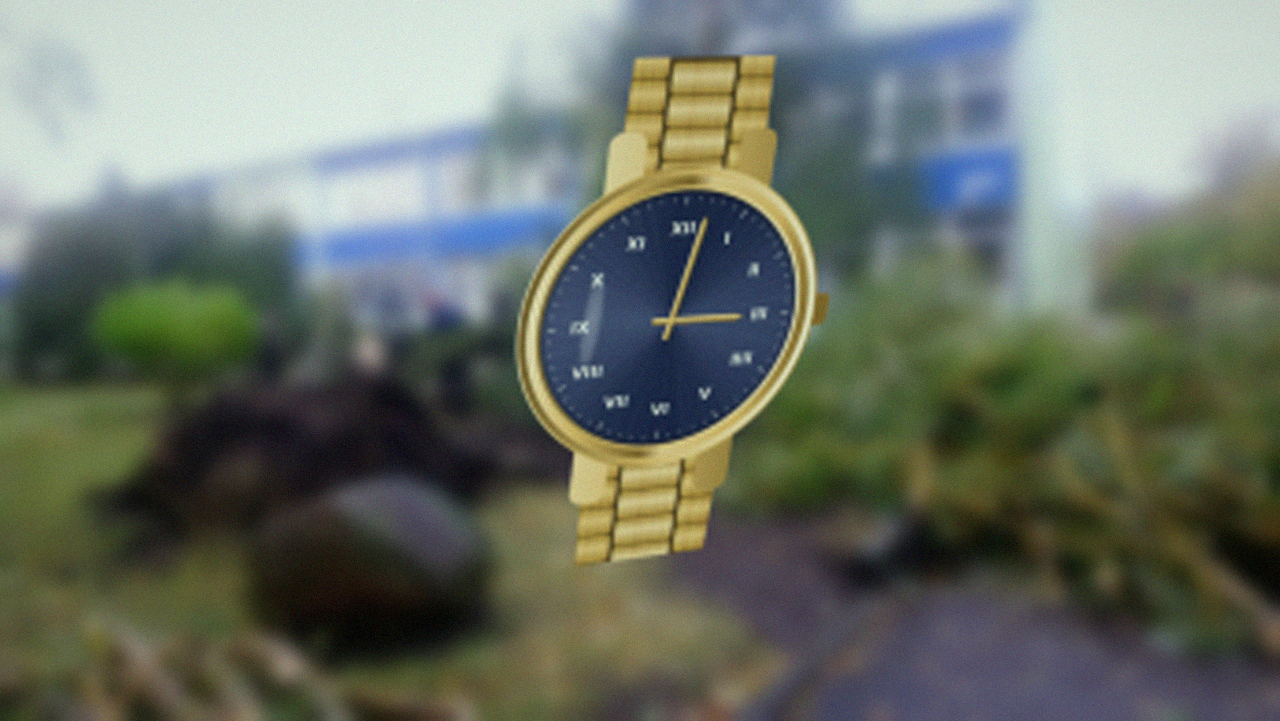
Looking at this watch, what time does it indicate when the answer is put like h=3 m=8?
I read h=3 m=2
